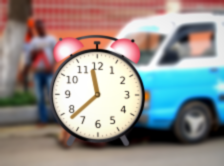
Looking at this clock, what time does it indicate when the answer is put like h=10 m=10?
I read h=11 m=38
